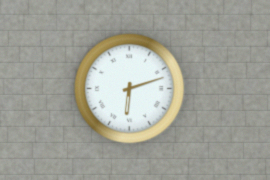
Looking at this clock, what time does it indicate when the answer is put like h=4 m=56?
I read h=6 m=12
